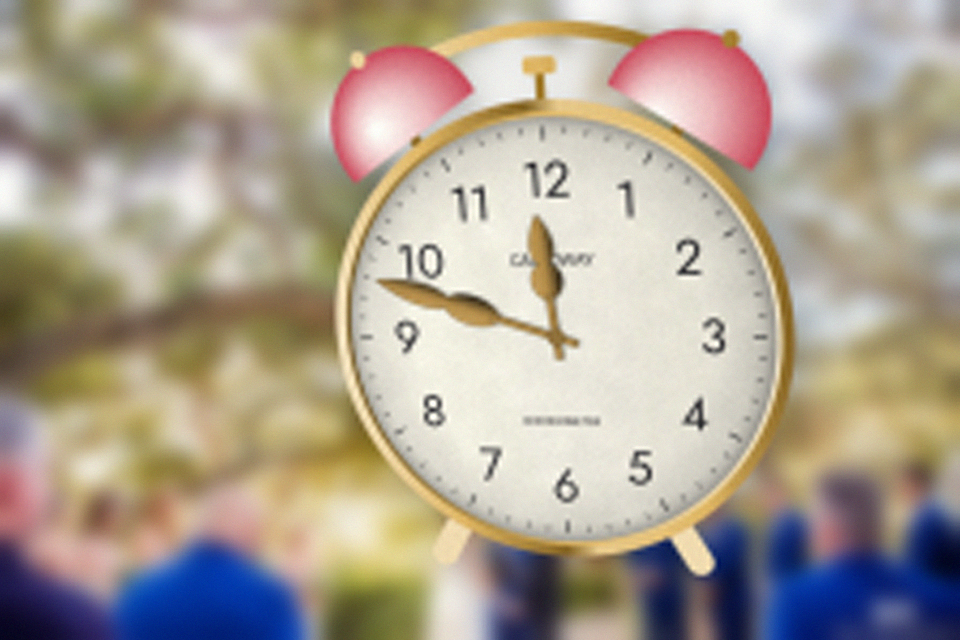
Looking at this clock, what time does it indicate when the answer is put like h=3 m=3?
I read h=11 m=48
